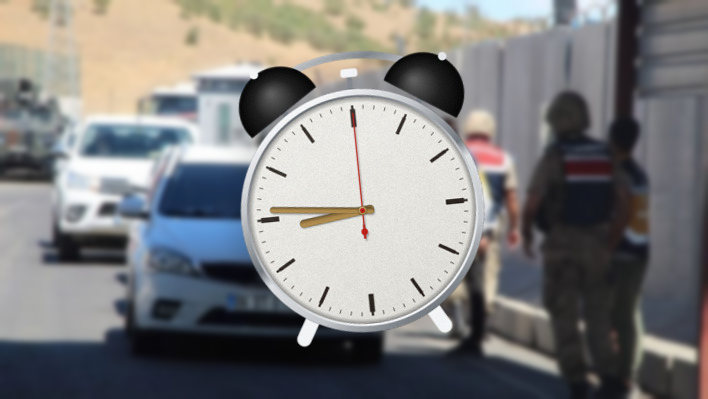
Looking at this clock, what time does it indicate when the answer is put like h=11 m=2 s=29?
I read h=8 m=46 s=0
